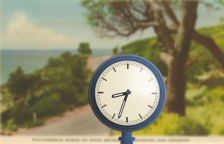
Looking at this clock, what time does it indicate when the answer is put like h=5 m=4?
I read h=8 m=33
